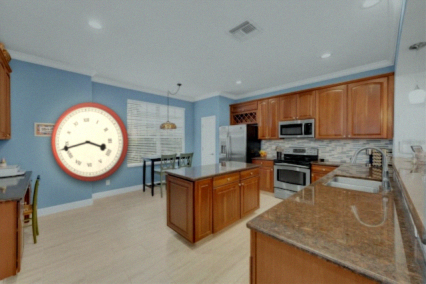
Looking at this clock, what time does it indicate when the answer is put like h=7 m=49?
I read h=3 m=43
